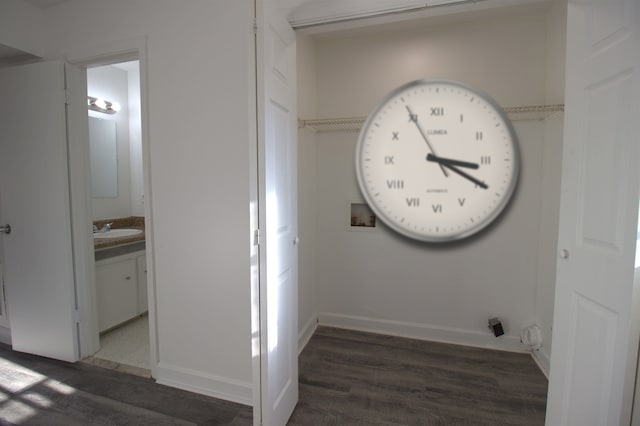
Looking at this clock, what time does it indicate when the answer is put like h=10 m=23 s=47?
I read h=3 m=19 s=55
